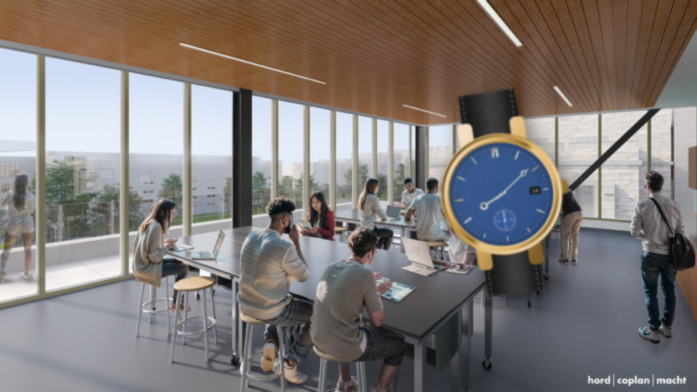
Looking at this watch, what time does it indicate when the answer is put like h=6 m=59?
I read h=8 m=9
